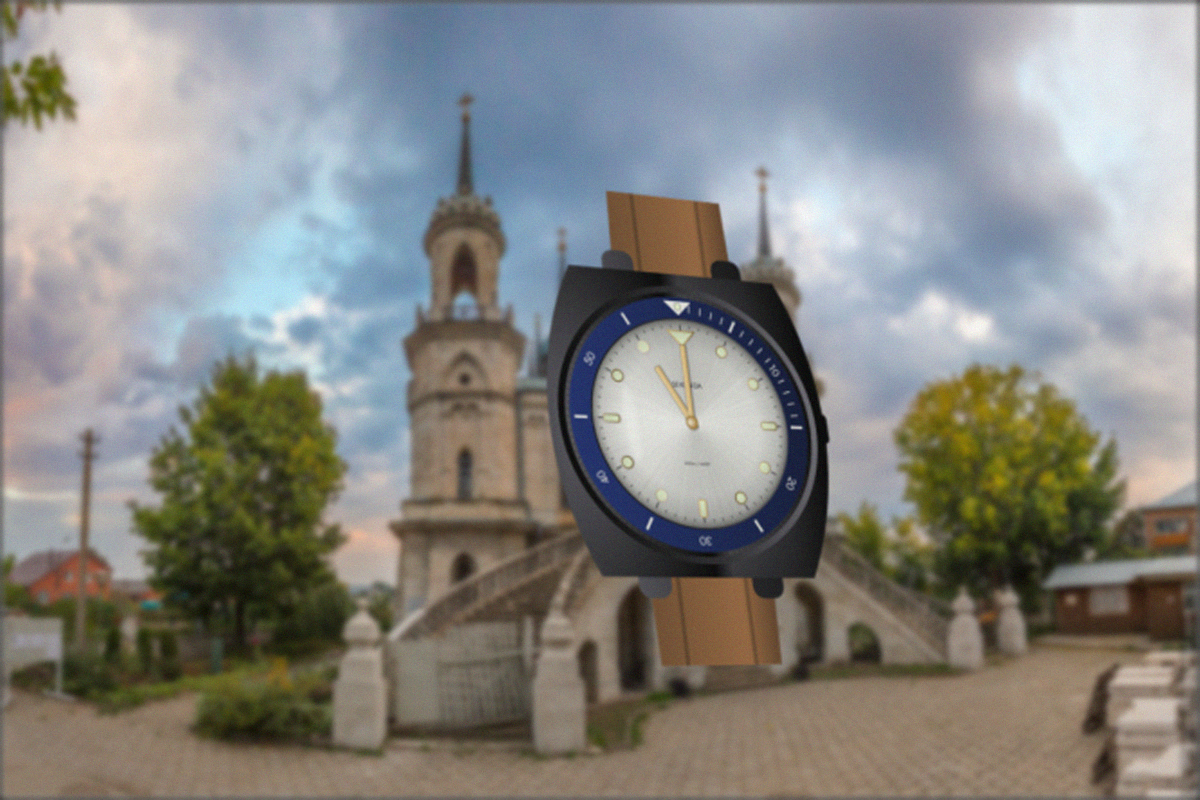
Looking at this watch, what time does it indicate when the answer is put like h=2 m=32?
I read h=11 m=0
